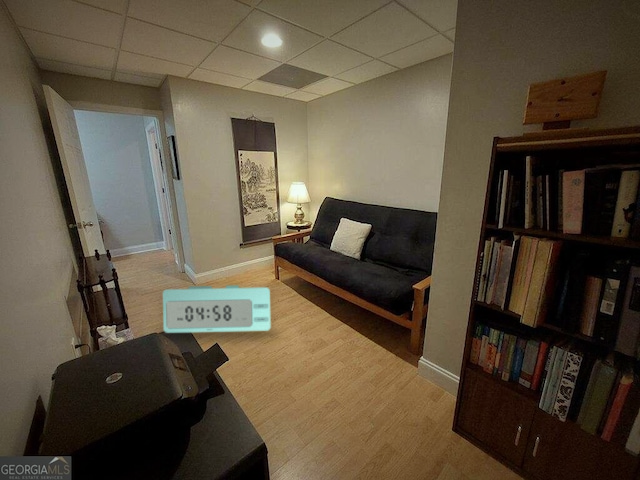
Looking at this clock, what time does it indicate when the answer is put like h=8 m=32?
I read h=4 m=58
